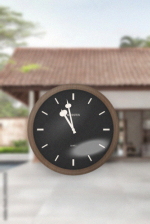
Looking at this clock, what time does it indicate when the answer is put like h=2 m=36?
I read h=10 m=58
